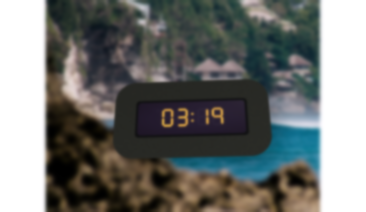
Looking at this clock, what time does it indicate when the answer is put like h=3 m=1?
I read h=3 m=19
